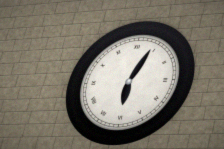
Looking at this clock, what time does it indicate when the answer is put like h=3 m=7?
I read h=6 m=4
